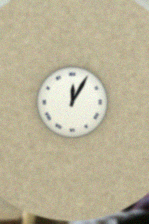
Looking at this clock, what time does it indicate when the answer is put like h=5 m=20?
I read h=12 m=5
